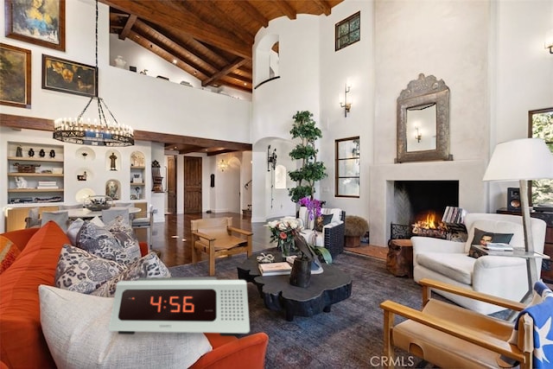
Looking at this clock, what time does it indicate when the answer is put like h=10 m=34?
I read h=4 m=56
